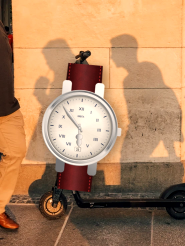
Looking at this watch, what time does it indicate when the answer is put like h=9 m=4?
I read h=5 m=53
